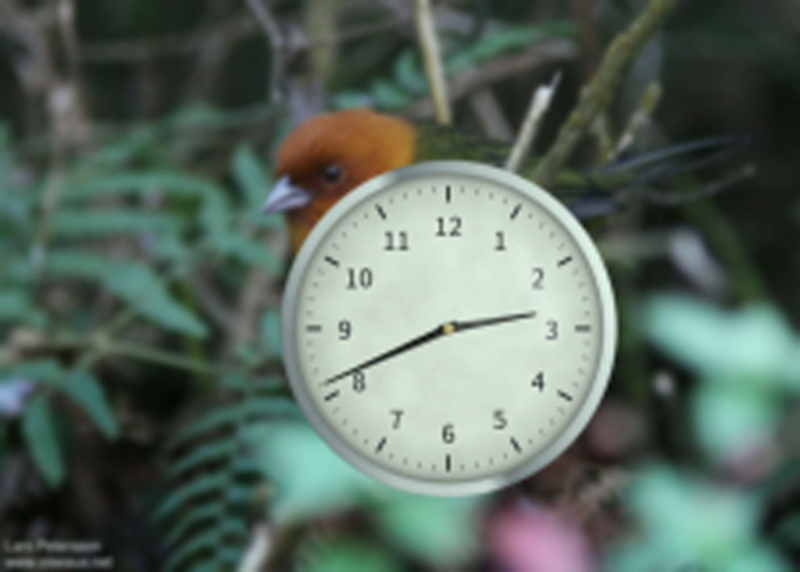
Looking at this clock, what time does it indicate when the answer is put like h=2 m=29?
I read h=2 m=41
